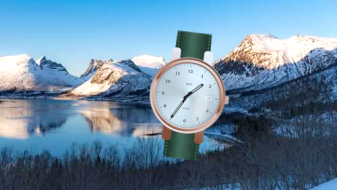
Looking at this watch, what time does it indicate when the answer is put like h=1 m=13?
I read h=1 m=35
